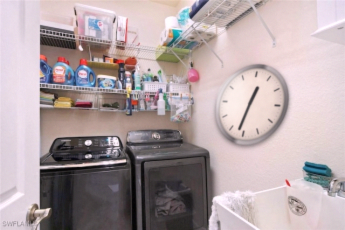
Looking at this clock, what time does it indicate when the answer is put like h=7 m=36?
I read h=12 m=32
